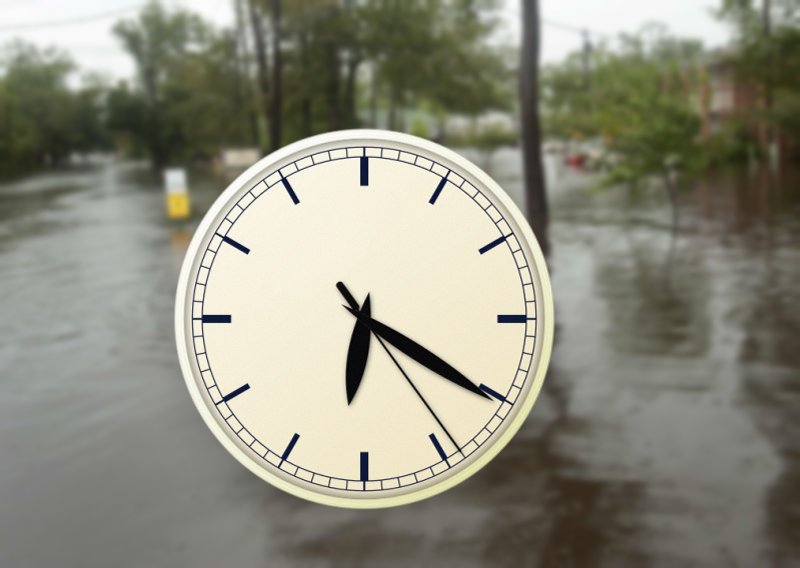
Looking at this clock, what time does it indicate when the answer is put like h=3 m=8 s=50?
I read h=6 m=20 s=24
